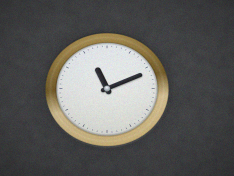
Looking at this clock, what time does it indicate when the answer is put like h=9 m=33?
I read h=11 m=11
